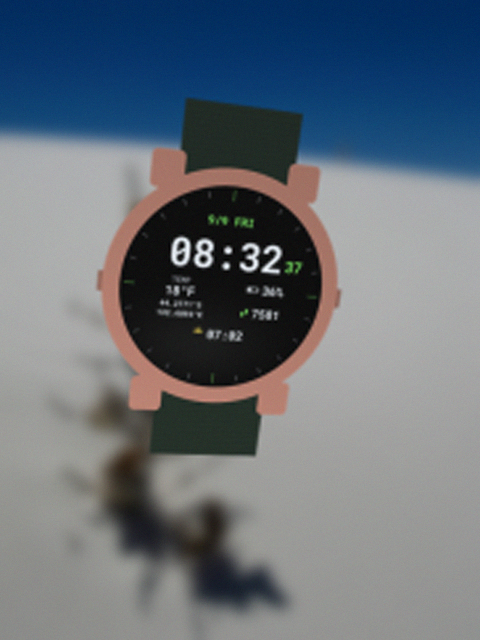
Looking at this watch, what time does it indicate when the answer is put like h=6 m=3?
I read h=8 m=32
